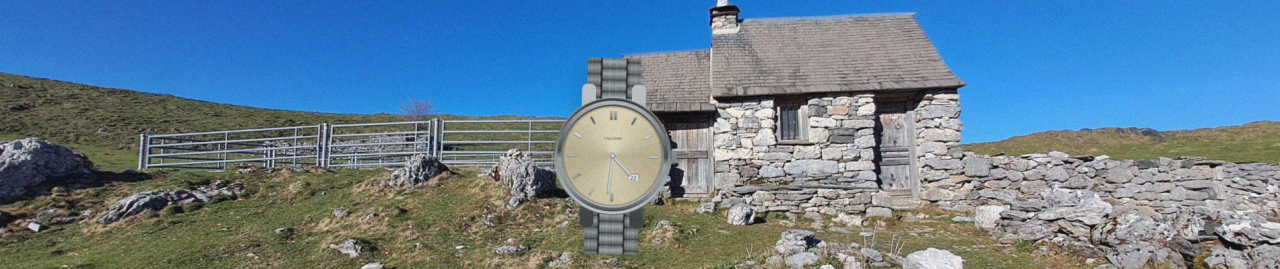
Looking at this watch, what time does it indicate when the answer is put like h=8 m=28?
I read h=4 m=31
